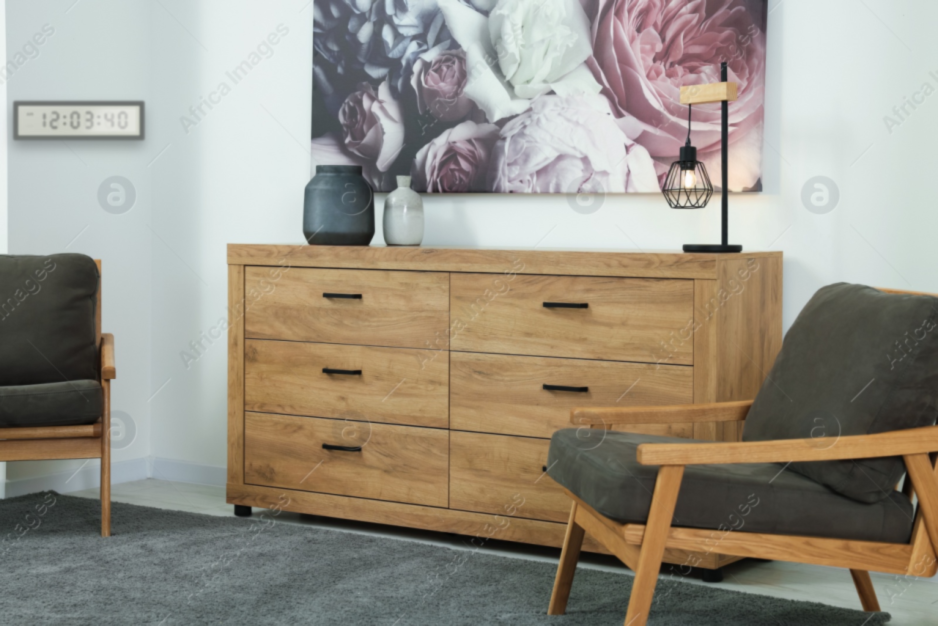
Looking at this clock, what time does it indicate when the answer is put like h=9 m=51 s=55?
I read h=12 m=3 s=40
